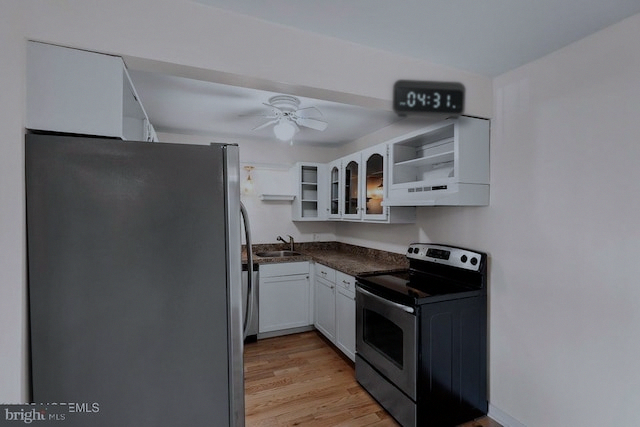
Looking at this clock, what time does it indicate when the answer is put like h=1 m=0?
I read h=4 m=31
